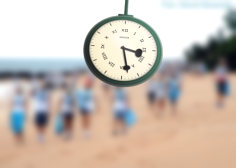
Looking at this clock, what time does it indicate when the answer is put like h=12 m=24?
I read h=3 m=28
